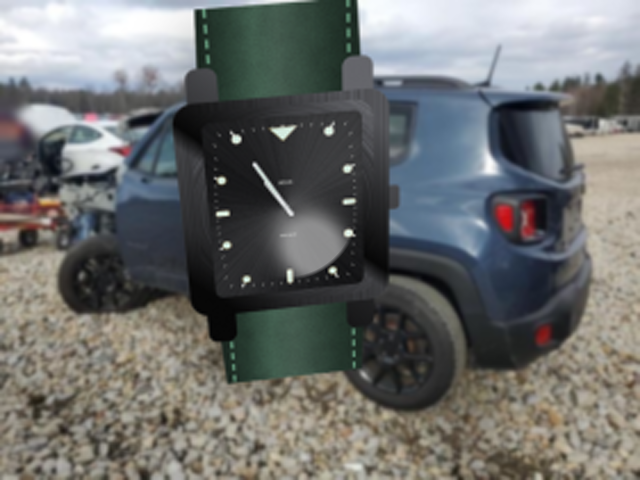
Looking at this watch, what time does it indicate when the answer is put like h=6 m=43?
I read h=10 m=55
